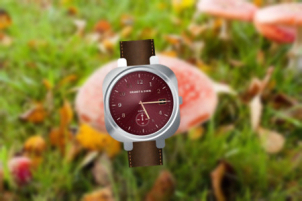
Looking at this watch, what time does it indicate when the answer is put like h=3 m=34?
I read h=5 m=15
